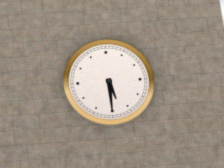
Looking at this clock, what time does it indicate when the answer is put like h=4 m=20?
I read h=5 m=30
